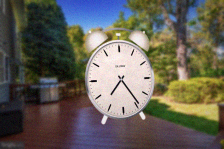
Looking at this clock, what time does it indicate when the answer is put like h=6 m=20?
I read h=7 m=24
